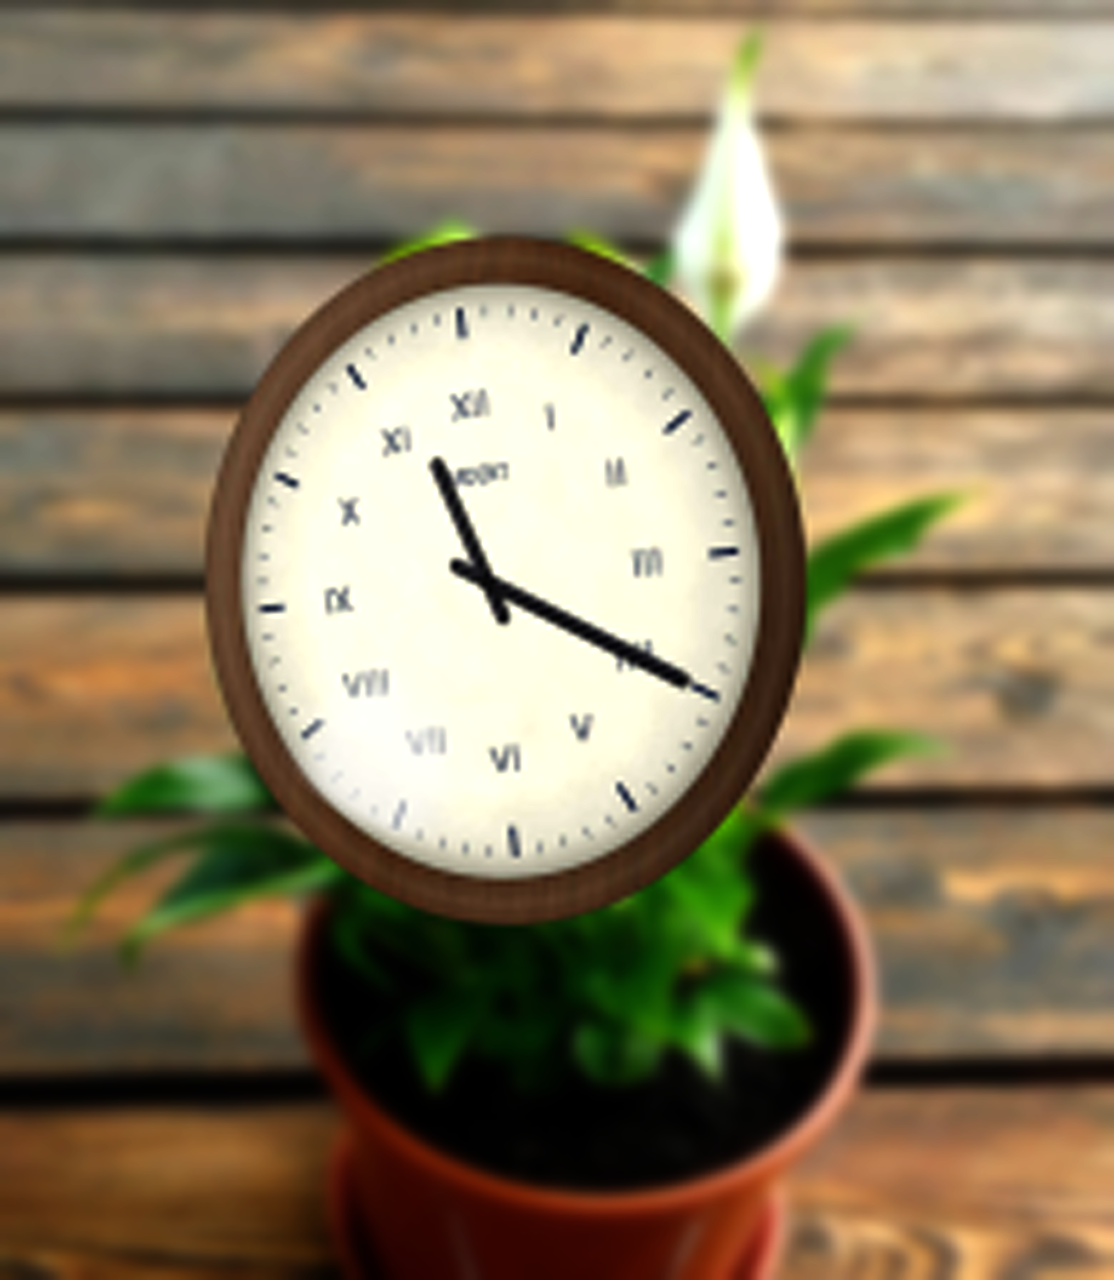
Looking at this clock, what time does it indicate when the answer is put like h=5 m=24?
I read h=11 m=20
